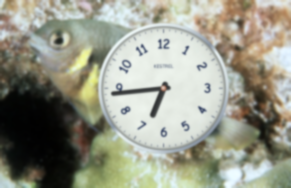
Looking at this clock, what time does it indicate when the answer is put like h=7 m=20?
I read h=6 m=44
